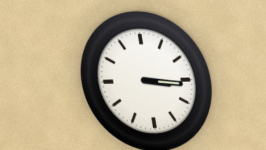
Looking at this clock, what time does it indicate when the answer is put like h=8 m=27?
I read h=3 m=16
